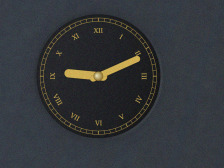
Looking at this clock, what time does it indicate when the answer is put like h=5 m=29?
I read h=9 m=11
